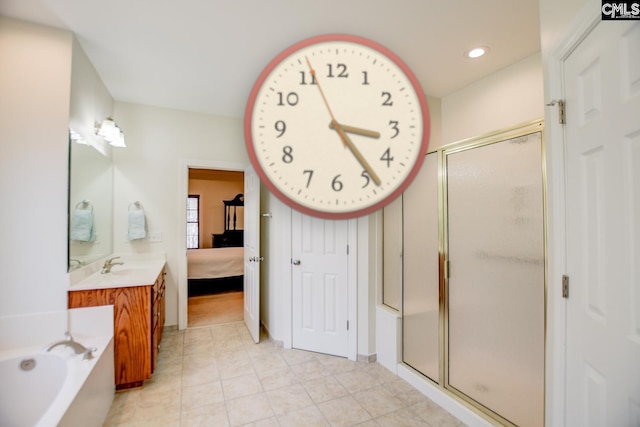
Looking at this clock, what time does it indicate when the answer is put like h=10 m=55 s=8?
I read h=3 m=23 s=56
